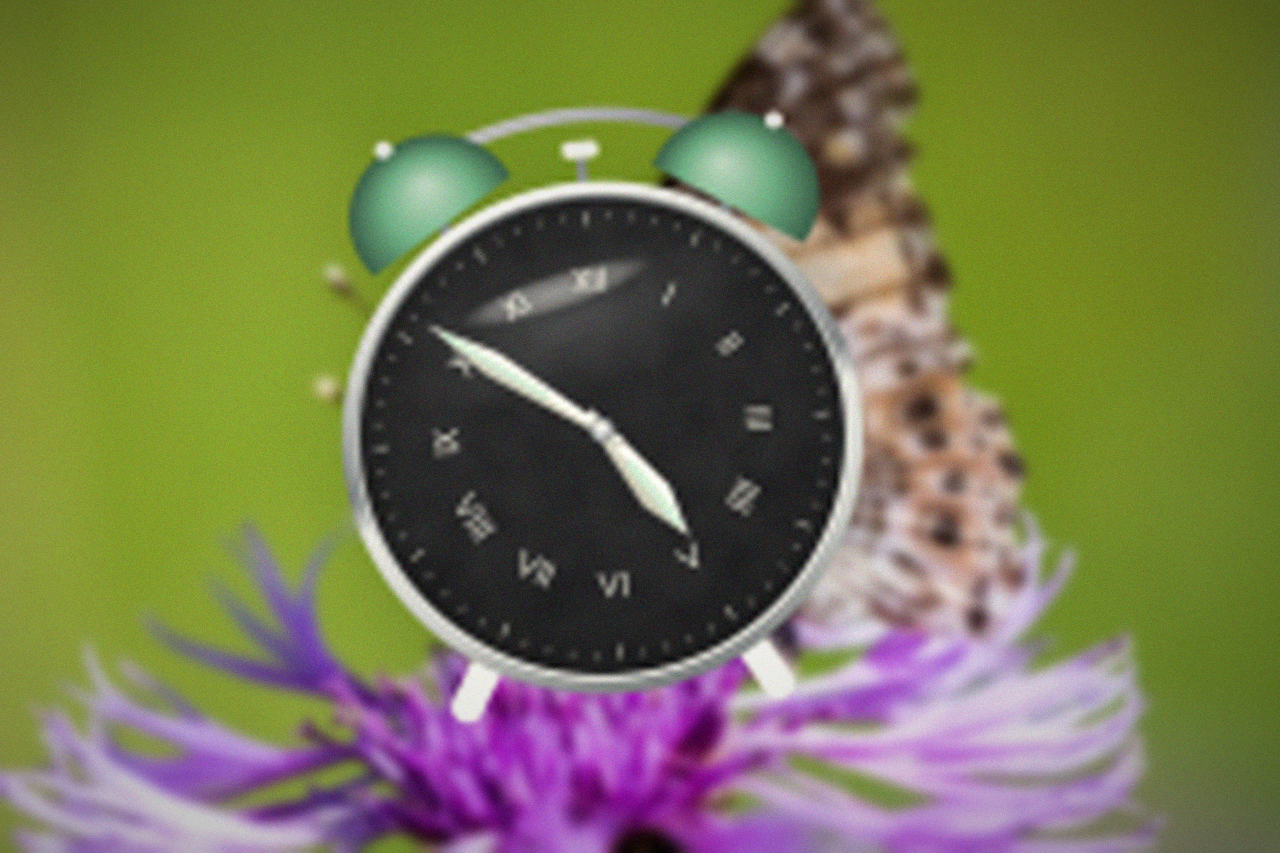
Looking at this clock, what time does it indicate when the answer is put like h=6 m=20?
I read h=4 m=51
